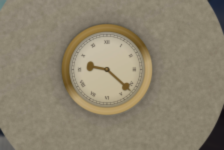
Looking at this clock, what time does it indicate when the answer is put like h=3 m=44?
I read h=9 m=22
